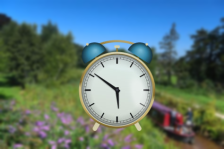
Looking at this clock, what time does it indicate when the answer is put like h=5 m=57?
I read h=5 m=51
